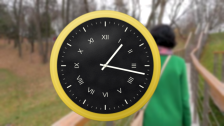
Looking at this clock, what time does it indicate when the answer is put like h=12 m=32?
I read h=1 m=17
